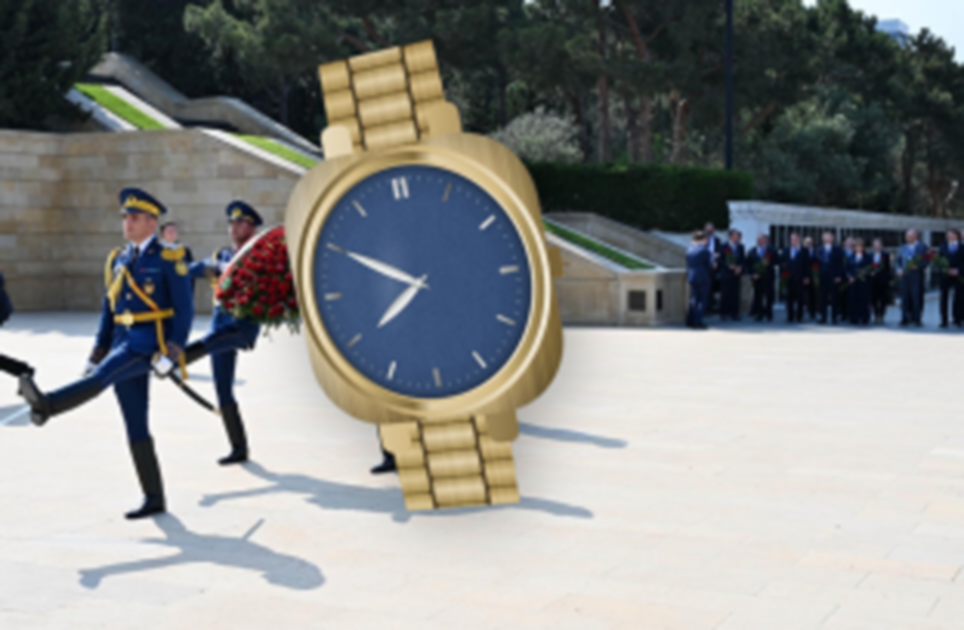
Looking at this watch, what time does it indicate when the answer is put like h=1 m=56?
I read h=7 m=50
